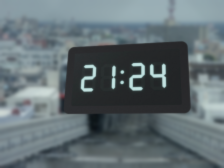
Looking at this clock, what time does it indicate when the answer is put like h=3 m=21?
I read h=21 m=24
